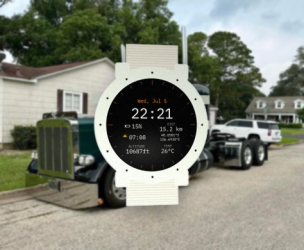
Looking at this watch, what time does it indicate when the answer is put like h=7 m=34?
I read h=22 m=21
